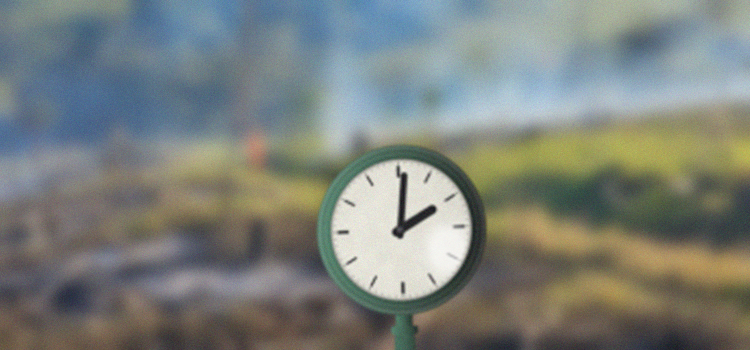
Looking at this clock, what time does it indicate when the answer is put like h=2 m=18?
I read h=2 m=1
